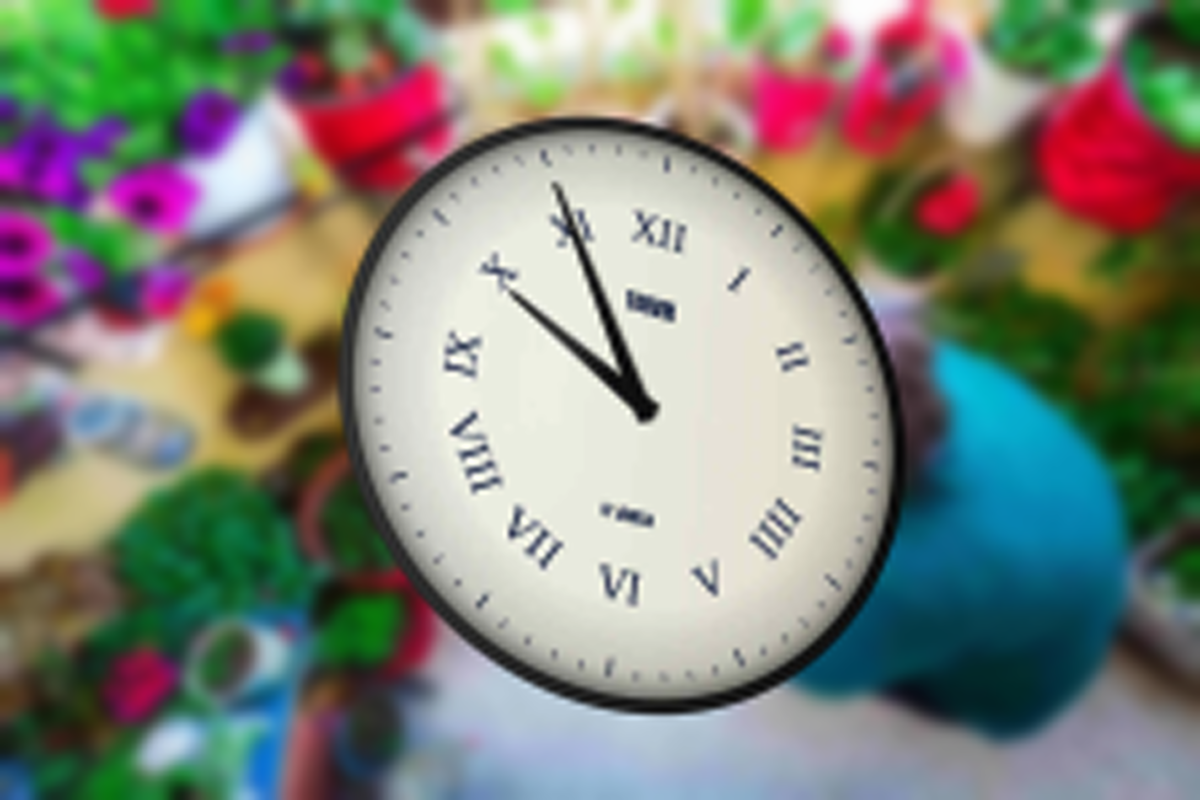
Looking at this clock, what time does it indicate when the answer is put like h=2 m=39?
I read h=9 m=55
